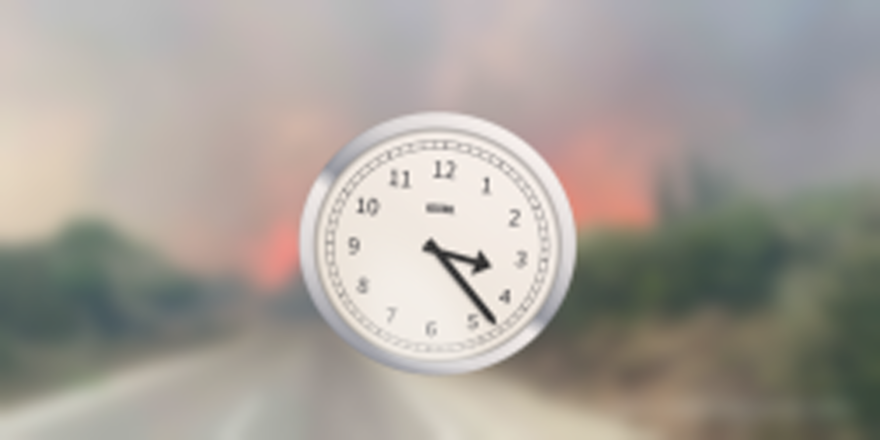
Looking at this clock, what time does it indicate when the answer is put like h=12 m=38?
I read h=3 m=23
